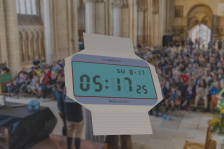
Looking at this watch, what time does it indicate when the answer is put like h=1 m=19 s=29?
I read h=5 m=17 s=25
